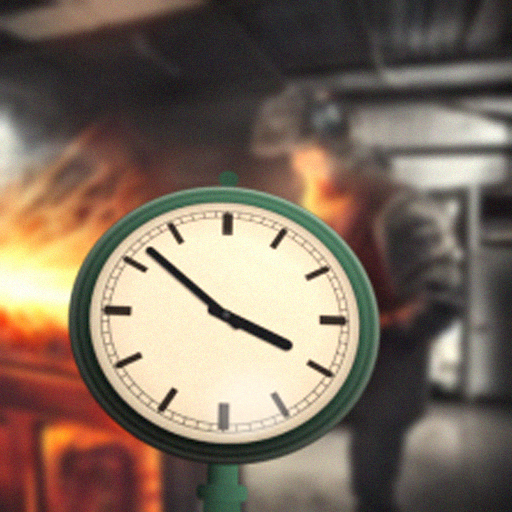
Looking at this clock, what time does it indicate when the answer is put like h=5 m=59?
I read h=3 m=52
